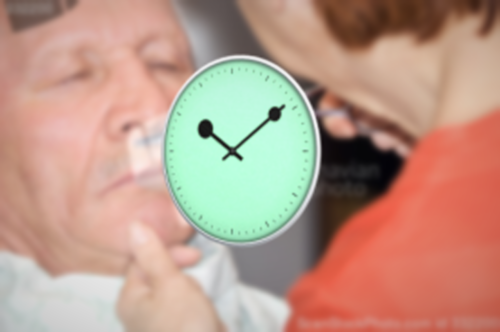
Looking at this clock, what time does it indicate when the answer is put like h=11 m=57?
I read h=10 m=9
